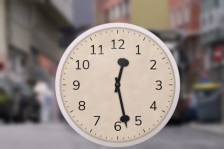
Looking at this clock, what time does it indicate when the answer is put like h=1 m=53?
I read h=12 m=28
